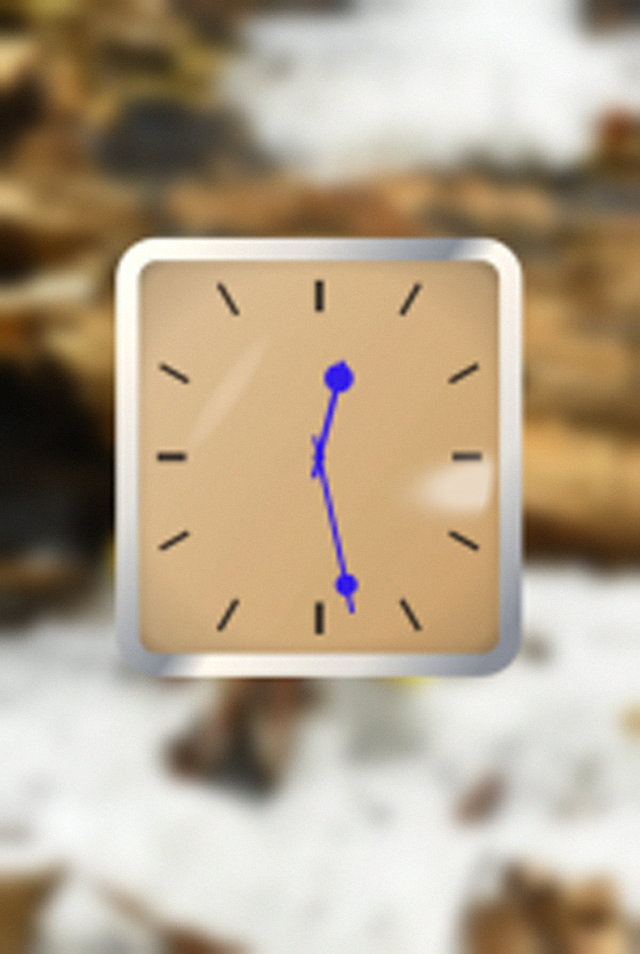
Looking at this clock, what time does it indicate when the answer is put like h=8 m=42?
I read h=12 m=28
